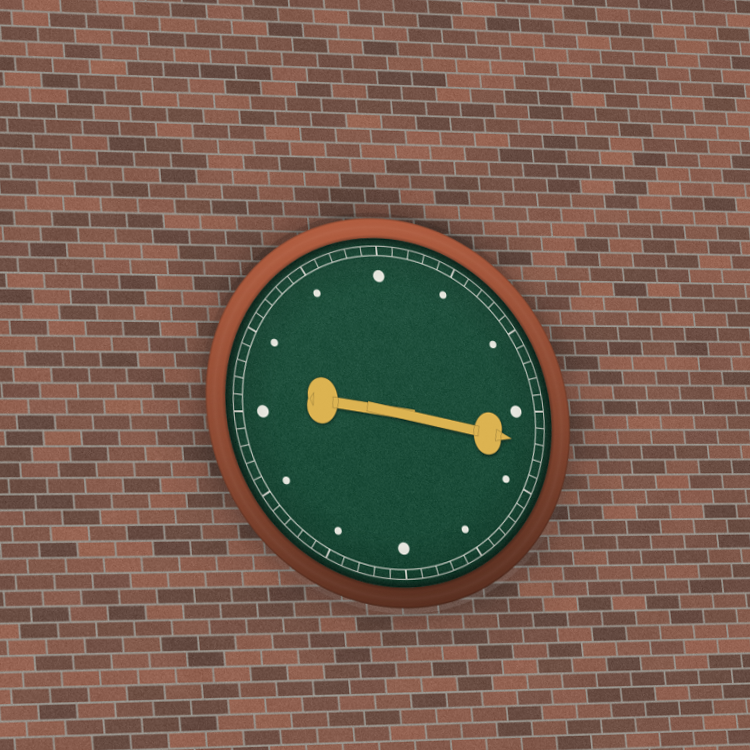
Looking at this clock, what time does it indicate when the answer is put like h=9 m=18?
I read h=9 m=17
